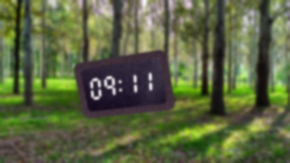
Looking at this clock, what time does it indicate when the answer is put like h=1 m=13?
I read h=9 m=11
